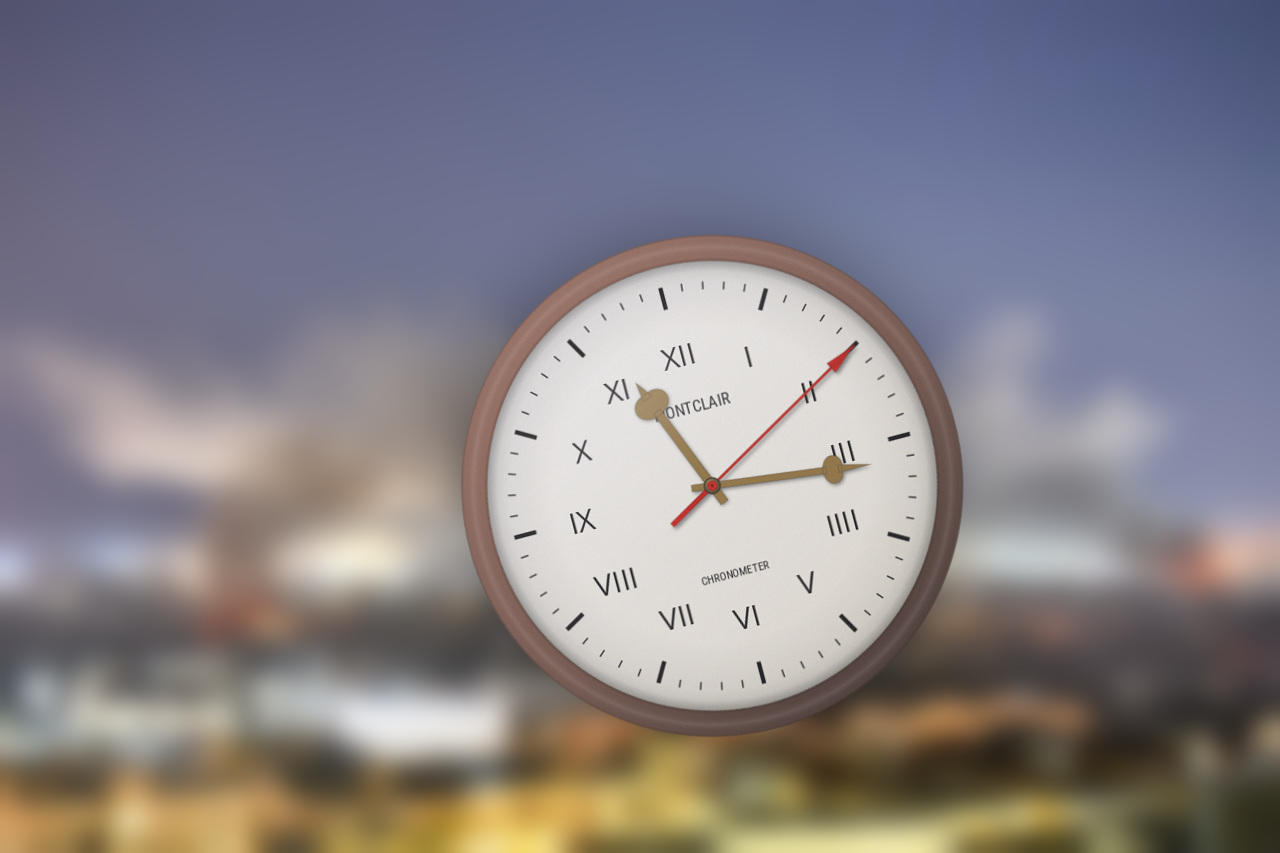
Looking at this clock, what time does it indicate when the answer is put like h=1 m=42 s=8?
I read h=11 m=16 s=10
